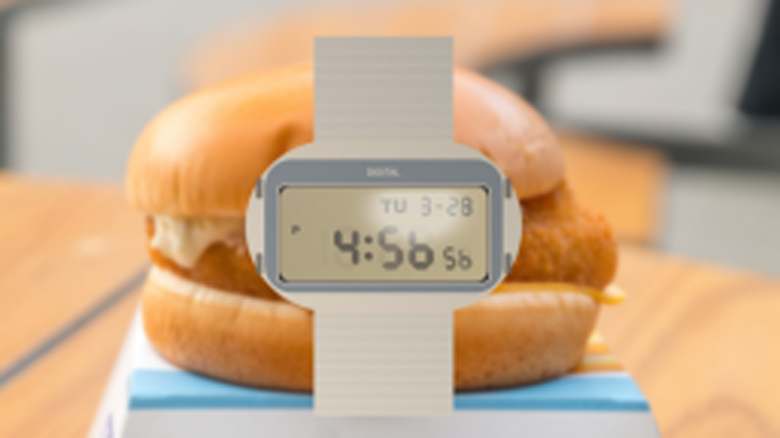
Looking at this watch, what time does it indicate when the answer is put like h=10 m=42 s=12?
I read h=4 m=56 s=56
